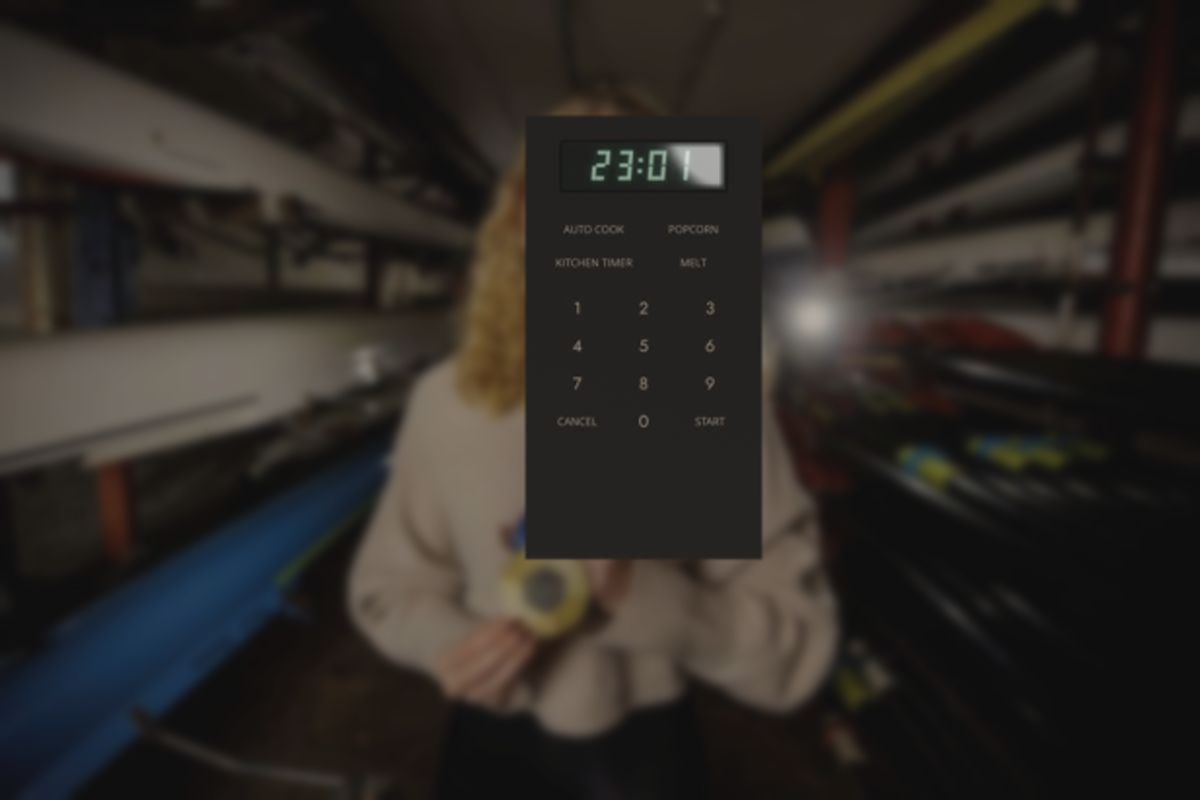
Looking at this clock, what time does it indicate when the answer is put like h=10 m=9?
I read h=23 m=1
